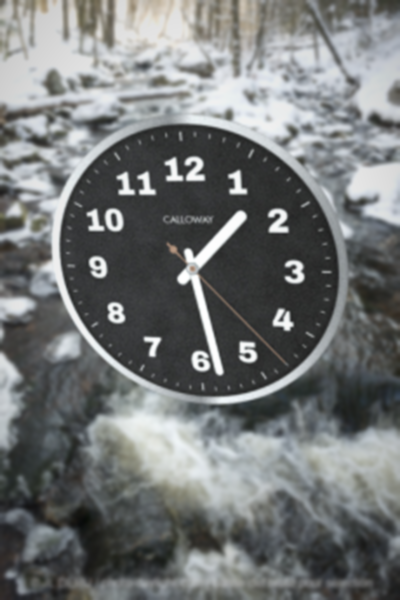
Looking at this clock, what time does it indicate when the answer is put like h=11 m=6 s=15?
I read h=1 m=28 s=23
